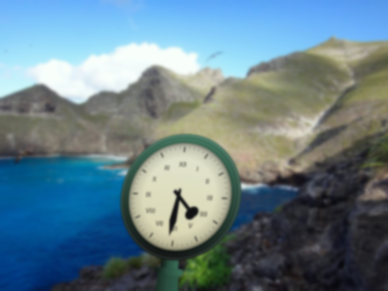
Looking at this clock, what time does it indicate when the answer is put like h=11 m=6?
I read h=4 m=31
